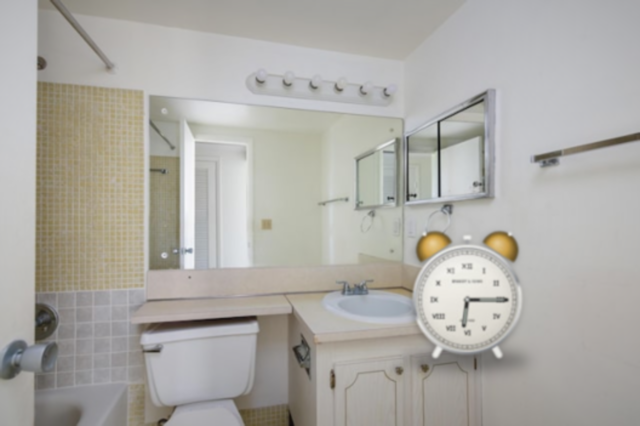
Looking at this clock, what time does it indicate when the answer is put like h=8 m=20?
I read h=6 m=15
